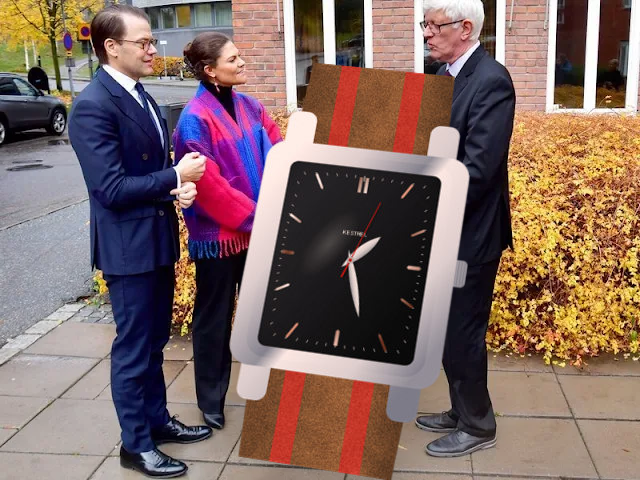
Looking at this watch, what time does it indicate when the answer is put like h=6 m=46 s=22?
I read h=1 m=27 s=3
